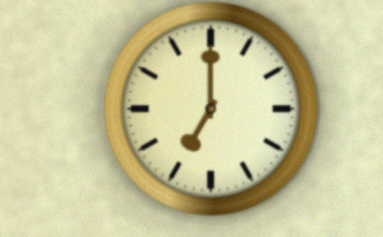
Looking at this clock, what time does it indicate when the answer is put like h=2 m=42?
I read h=7 m=0
